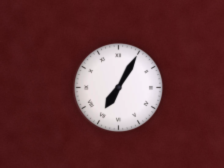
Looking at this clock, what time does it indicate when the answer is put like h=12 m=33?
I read h=7 m=5
